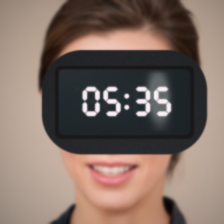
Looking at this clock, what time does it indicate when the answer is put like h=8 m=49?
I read h=5 m=35
